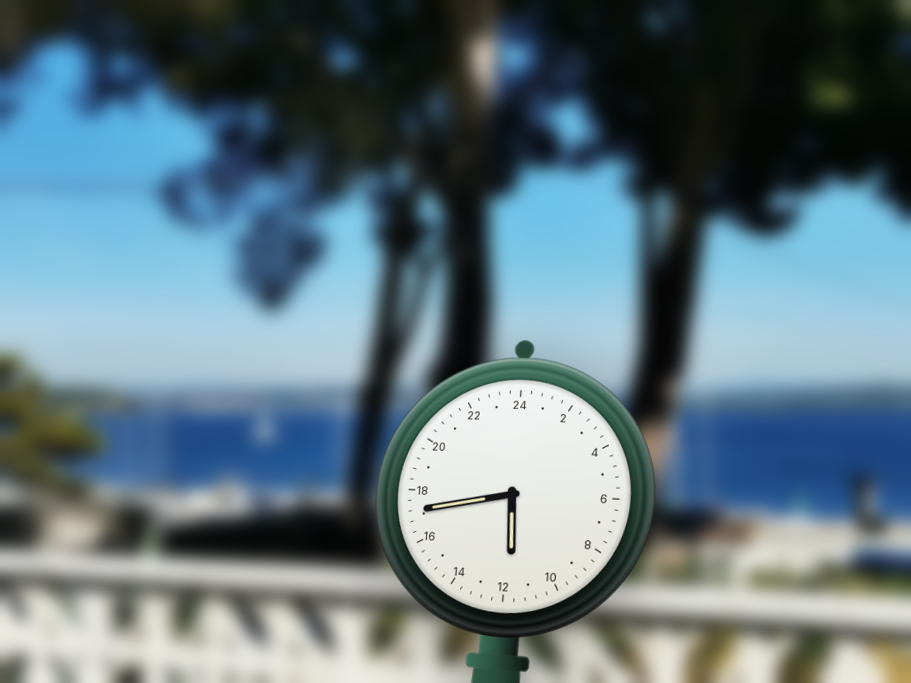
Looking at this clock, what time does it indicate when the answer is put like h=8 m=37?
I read h=11 m=43
